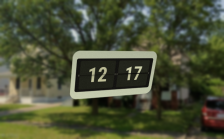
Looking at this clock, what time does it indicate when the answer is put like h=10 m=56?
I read h=12 m=17
